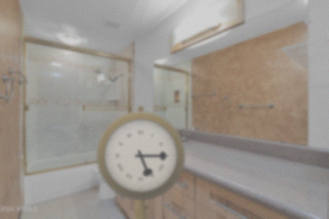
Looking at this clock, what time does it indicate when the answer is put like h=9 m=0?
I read h=5 m=15
